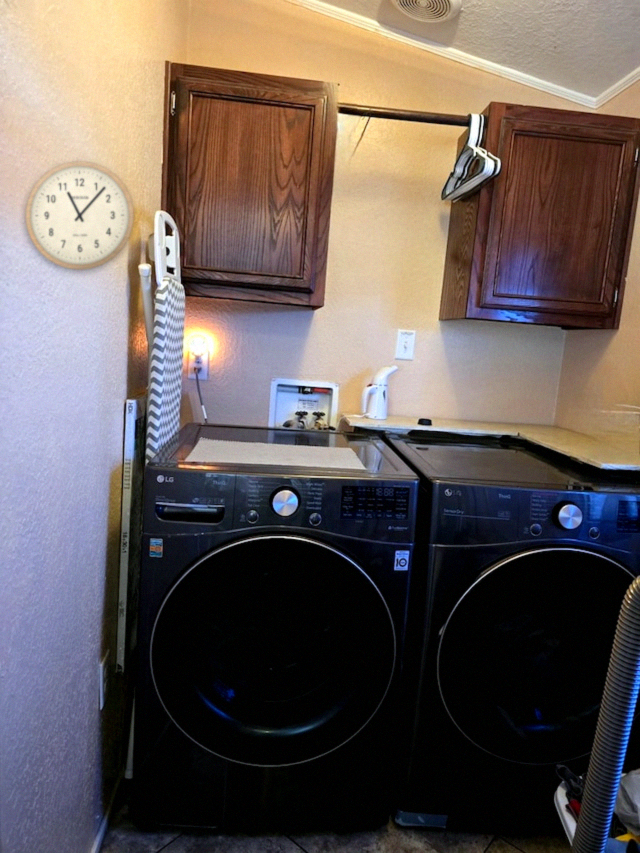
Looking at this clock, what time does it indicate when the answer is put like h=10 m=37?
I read h=11 m=7
